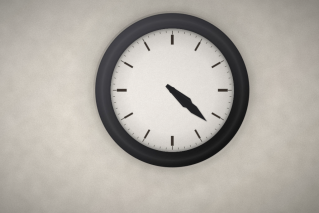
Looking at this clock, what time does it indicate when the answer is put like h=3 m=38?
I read h=4 m=22
